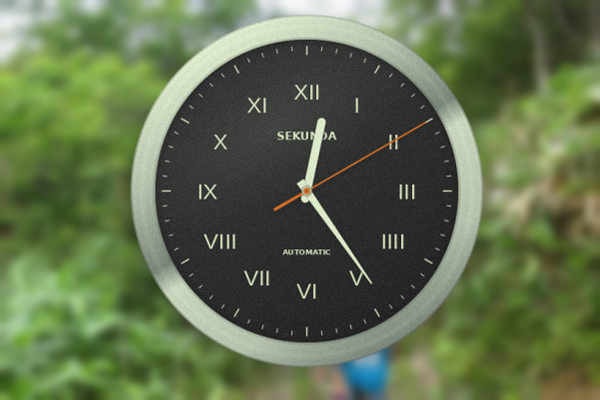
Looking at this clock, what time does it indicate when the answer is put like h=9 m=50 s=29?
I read h=12 m=24 s=10
